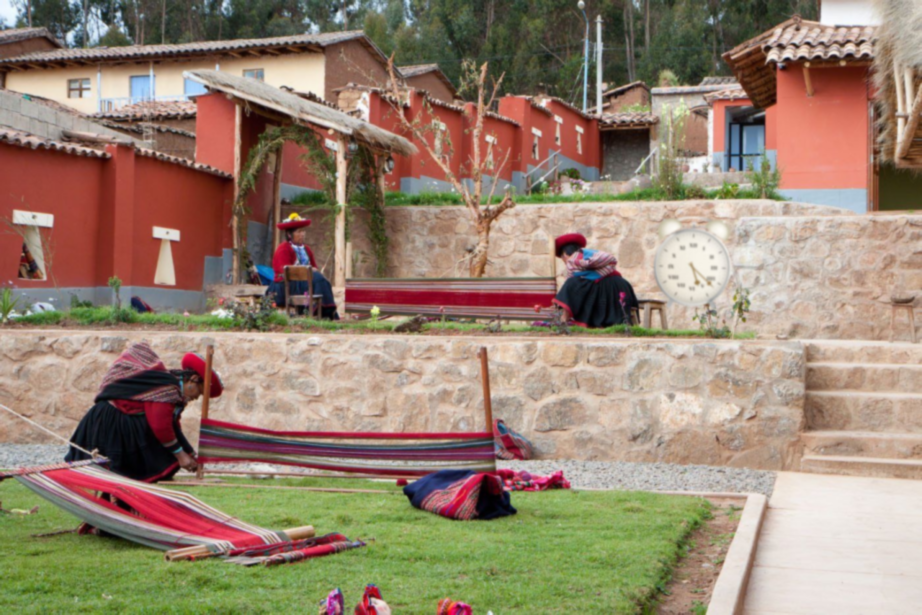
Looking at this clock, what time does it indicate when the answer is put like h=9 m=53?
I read h=5 m=22
